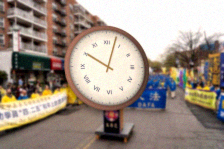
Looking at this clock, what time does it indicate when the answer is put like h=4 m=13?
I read h=10 m=3
